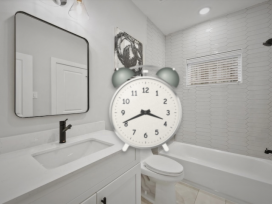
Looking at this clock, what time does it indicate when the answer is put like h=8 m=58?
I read h=3 m=41
